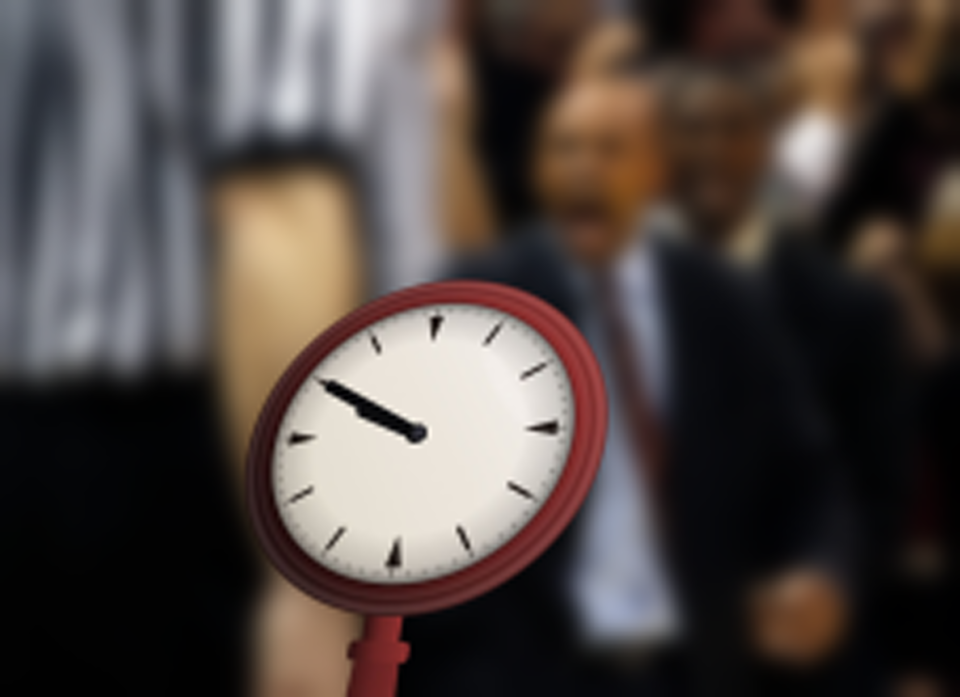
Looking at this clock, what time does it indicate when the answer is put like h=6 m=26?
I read h=9 m=50
